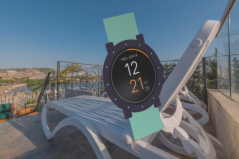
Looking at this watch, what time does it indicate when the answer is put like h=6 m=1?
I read h=12 m=21
